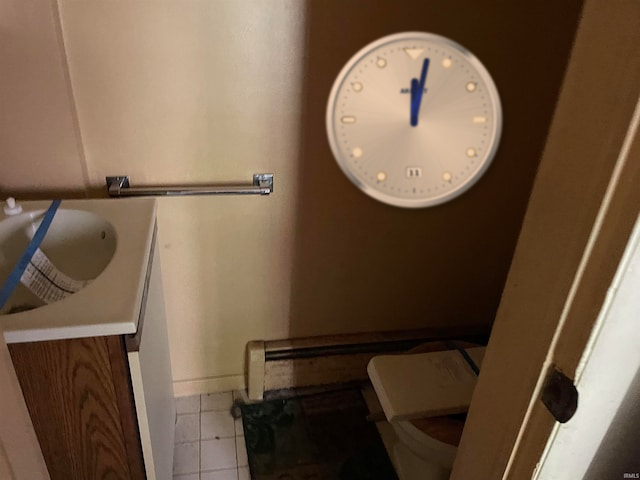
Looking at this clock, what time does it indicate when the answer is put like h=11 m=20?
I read h=12 m=2
